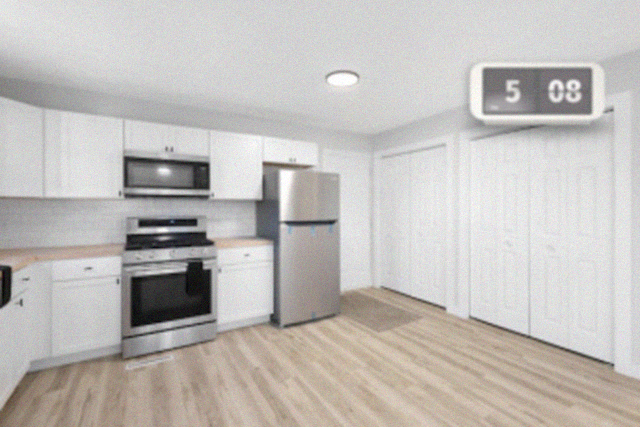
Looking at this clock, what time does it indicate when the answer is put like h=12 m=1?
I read h=5 m=8
